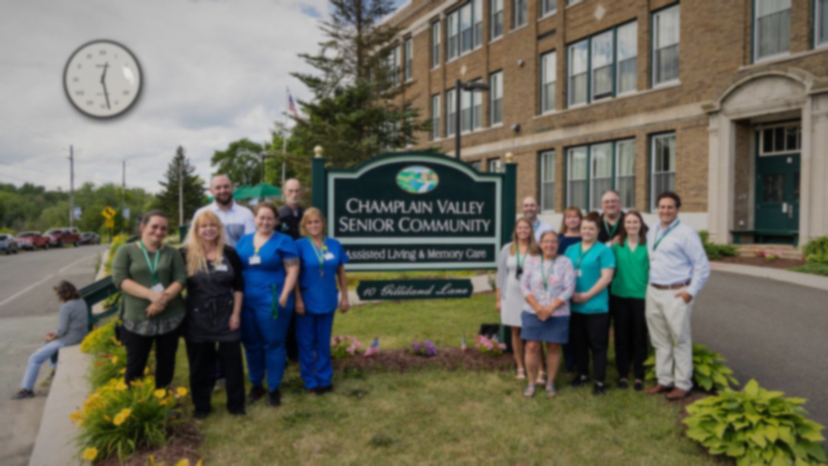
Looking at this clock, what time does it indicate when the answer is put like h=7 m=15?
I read h=12 m=28
